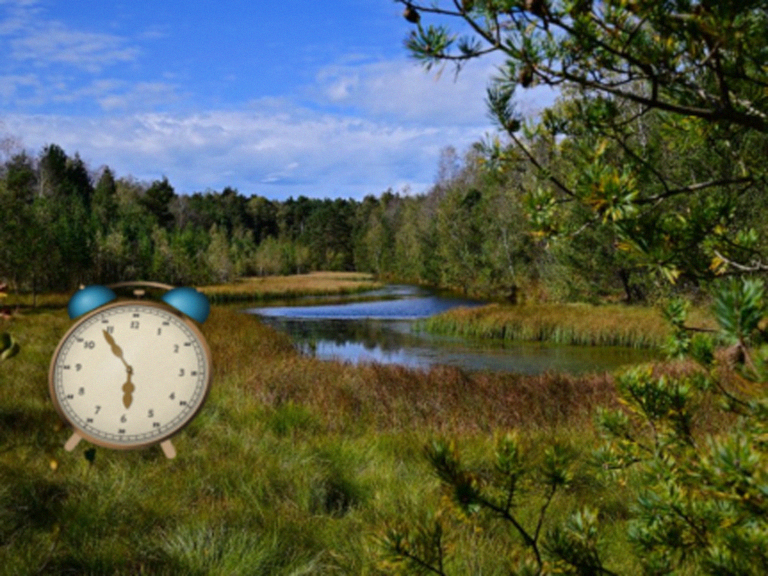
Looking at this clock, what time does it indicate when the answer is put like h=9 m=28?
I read h=5 m=54
